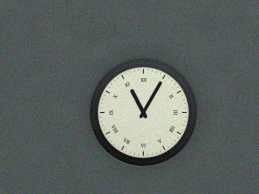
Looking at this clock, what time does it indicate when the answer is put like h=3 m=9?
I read h=11 m=5
